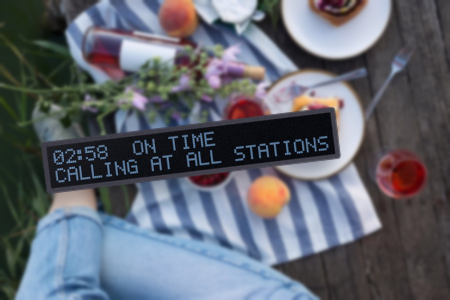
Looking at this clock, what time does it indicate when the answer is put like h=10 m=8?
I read h=2 m=58
